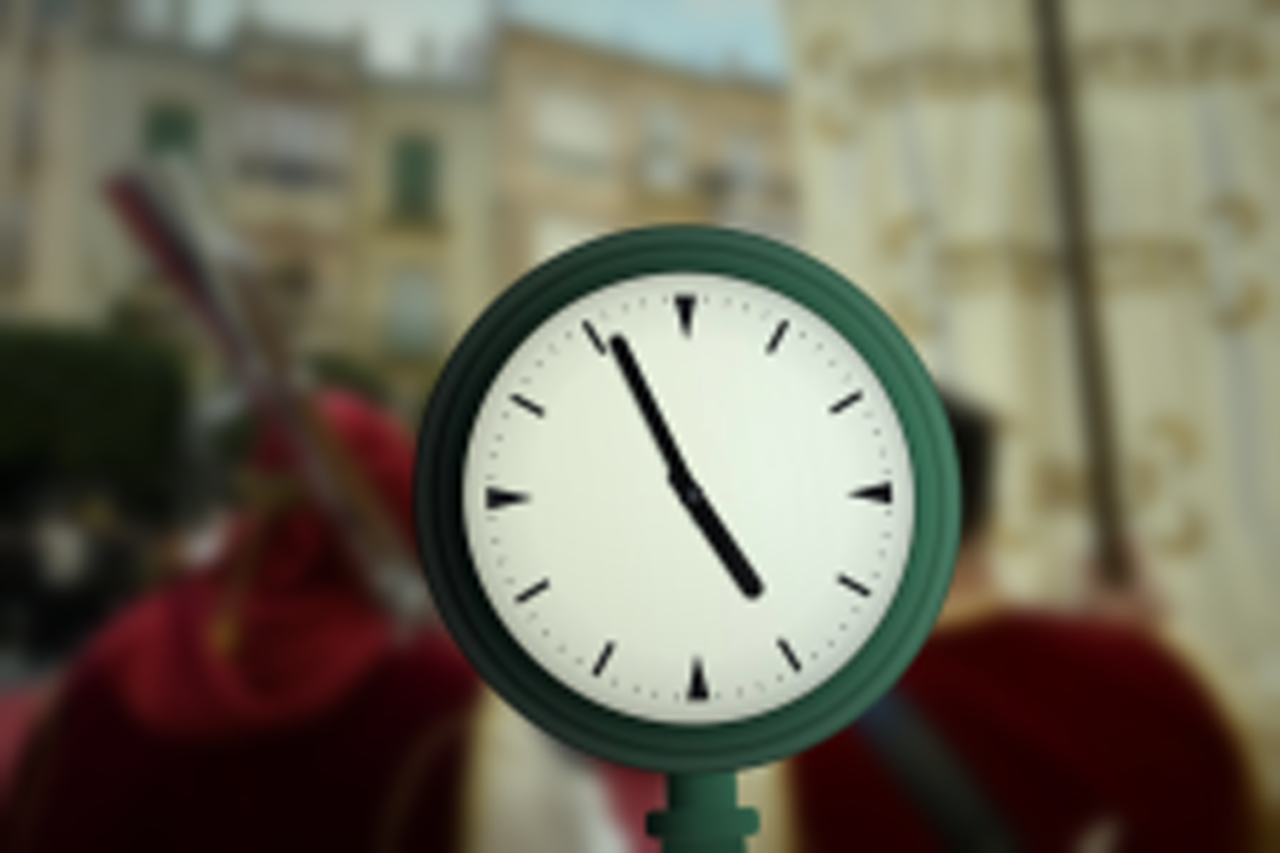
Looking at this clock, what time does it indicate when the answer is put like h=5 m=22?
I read h=4 m=56
